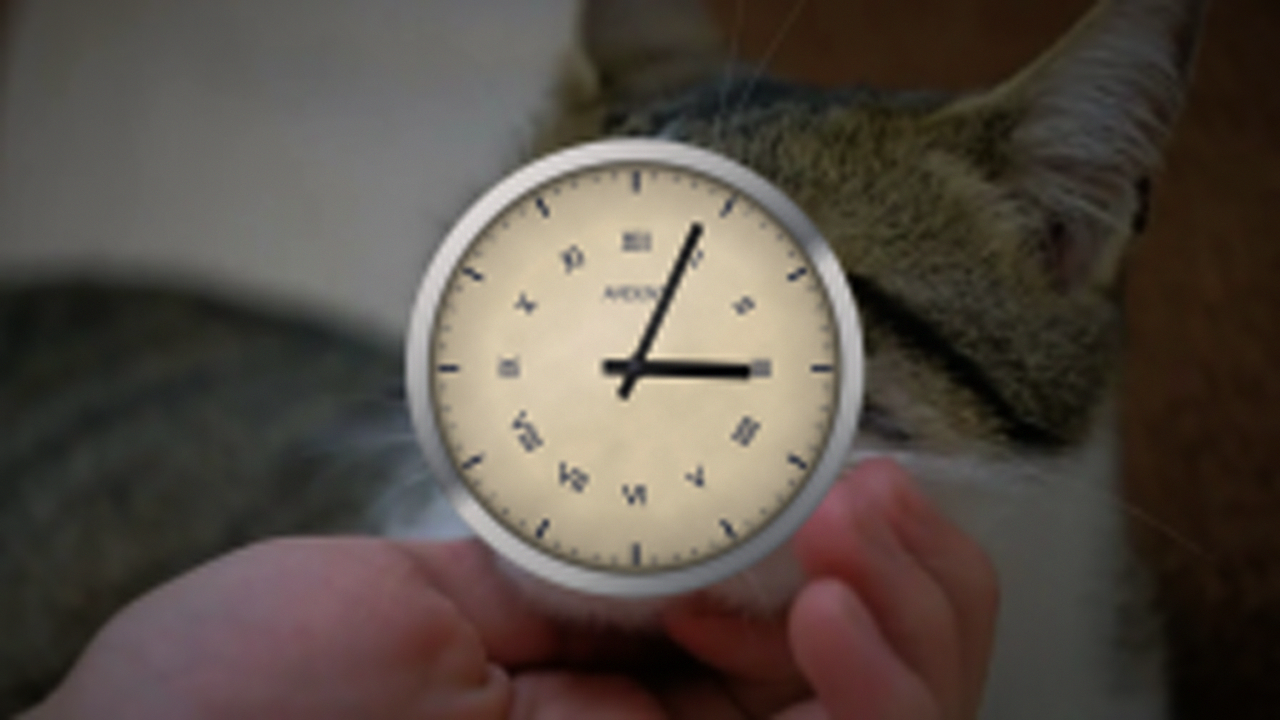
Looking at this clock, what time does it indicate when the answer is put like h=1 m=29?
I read h=3 m=4
